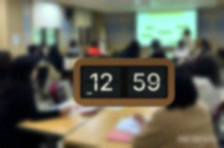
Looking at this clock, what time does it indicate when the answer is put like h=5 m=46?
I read h=12 m=59
